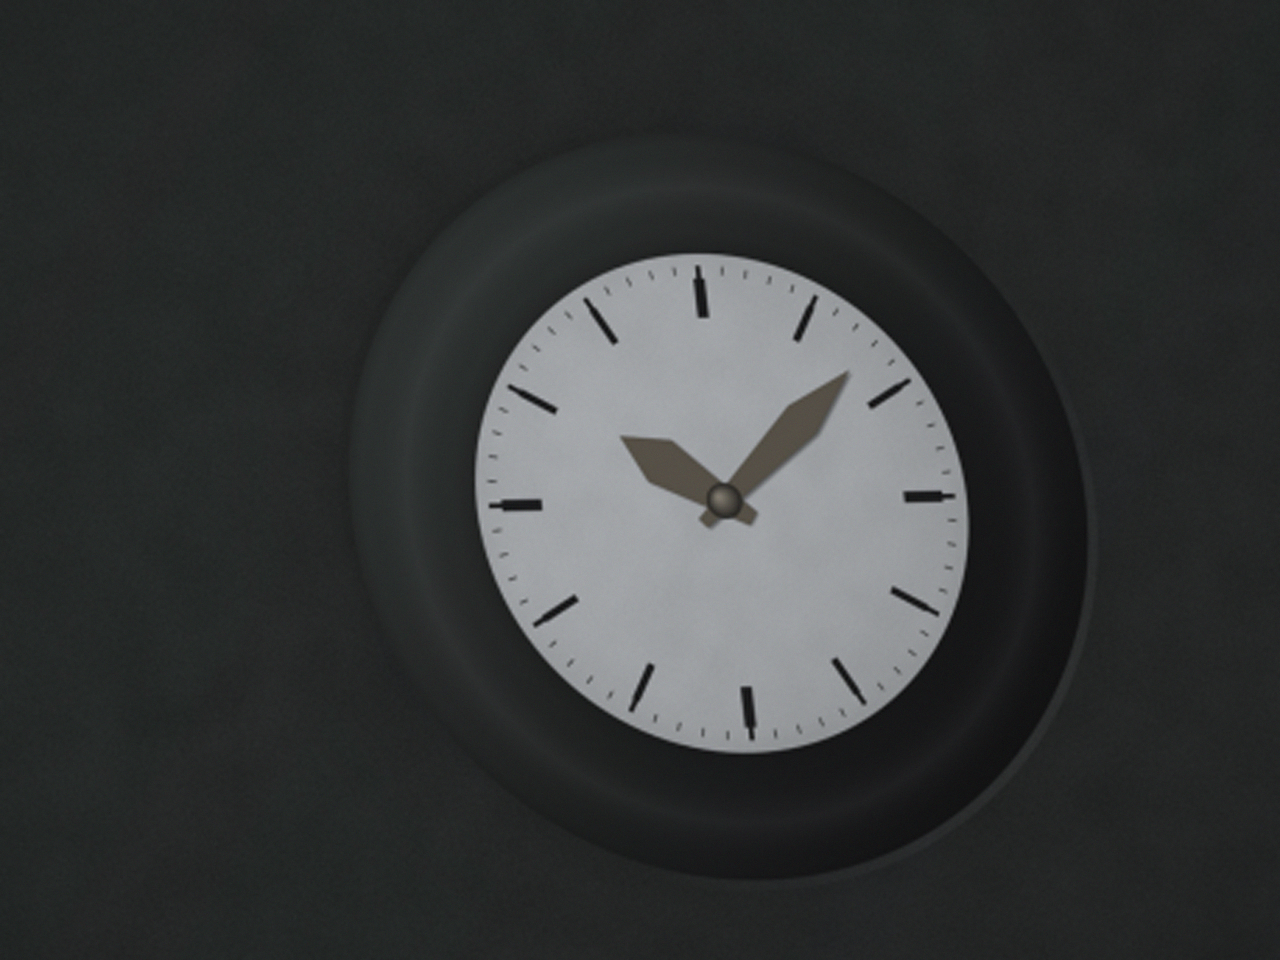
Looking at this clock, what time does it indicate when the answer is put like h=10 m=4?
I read h=10 m=8
